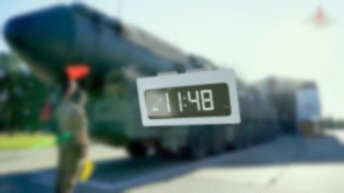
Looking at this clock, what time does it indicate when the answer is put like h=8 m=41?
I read h=11 m=48
